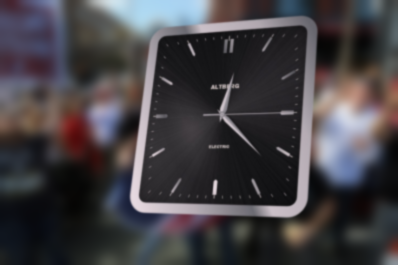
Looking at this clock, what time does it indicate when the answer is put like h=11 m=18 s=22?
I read h=12 m=22 s=15
